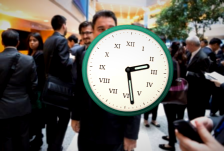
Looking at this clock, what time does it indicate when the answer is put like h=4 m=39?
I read h=2 m=28
